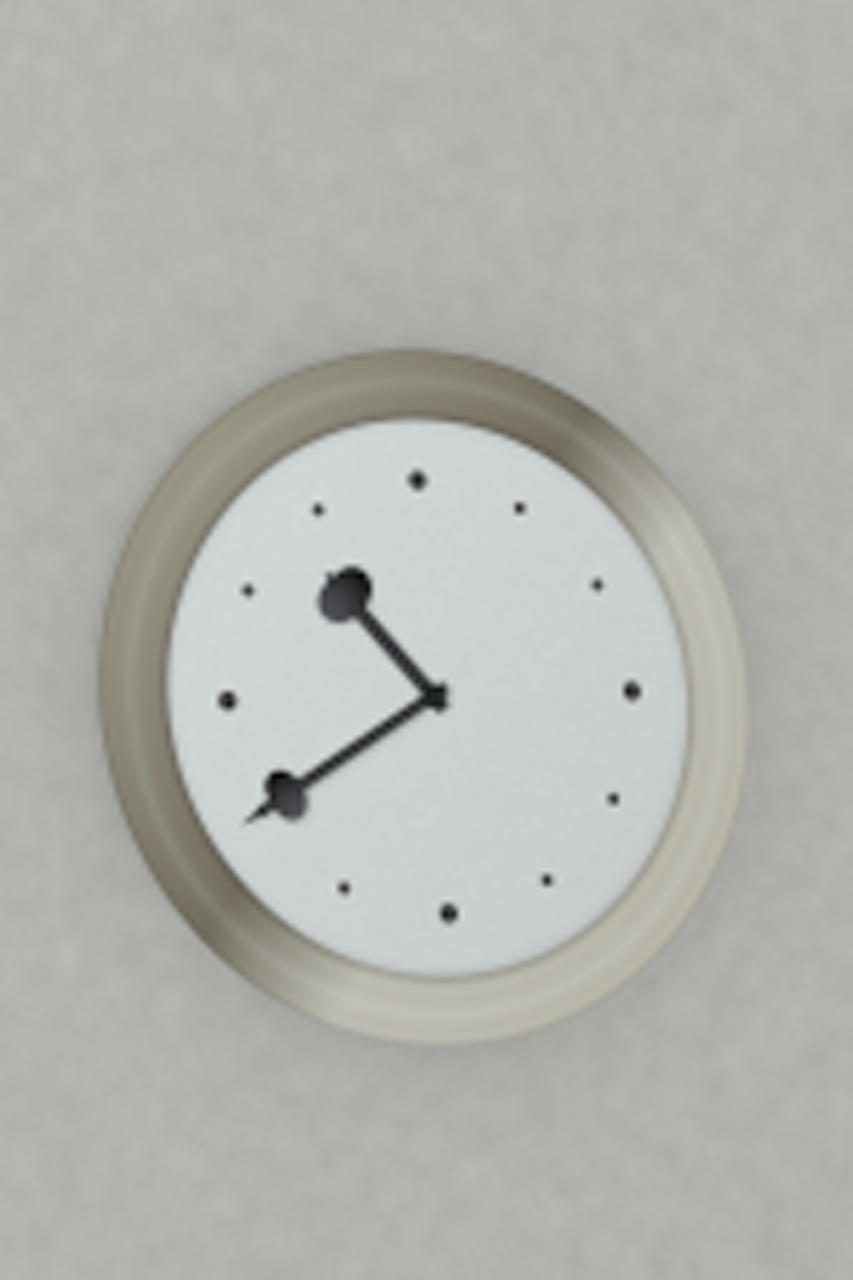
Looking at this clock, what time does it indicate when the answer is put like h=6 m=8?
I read h=10 m=40
